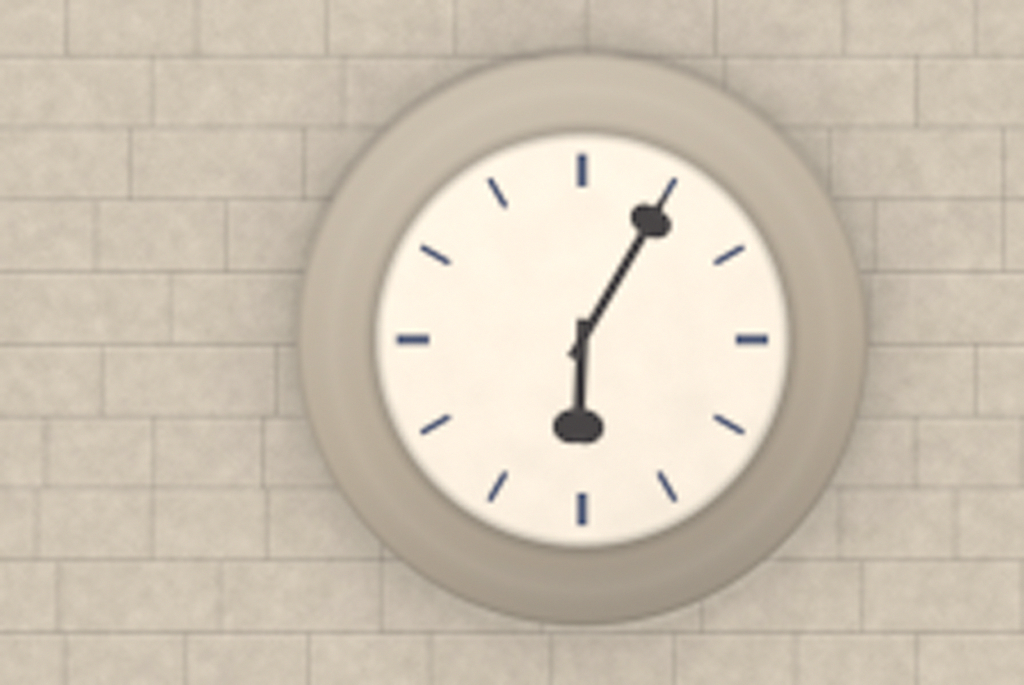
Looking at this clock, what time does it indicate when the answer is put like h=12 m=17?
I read h=6 m=5
